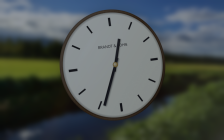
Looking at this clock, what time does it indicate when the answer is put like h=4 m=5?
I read h=12 m=34
